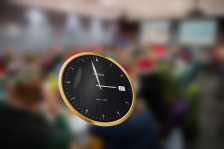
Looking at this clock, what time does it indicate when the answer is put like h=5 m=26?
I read h=2 m=58
